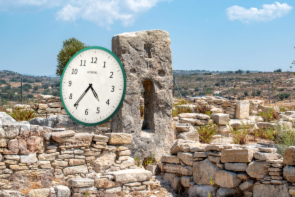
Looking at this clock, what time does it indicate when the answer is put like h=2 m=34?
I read h=4 m=36
